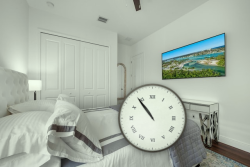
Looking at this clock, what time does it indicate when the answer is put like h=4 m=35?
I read h=10 m=54
